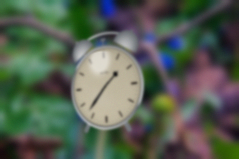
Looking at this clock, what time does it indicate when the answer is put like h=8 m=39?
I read h=1 m=37
